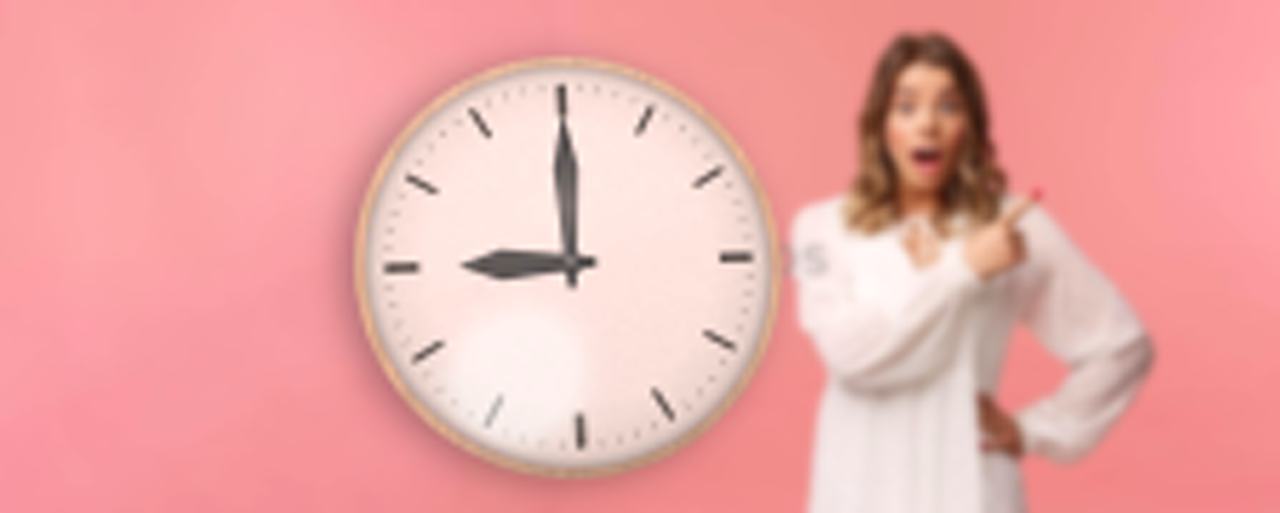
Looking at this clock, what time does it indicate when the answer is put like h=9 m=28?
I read h=9 m=0
